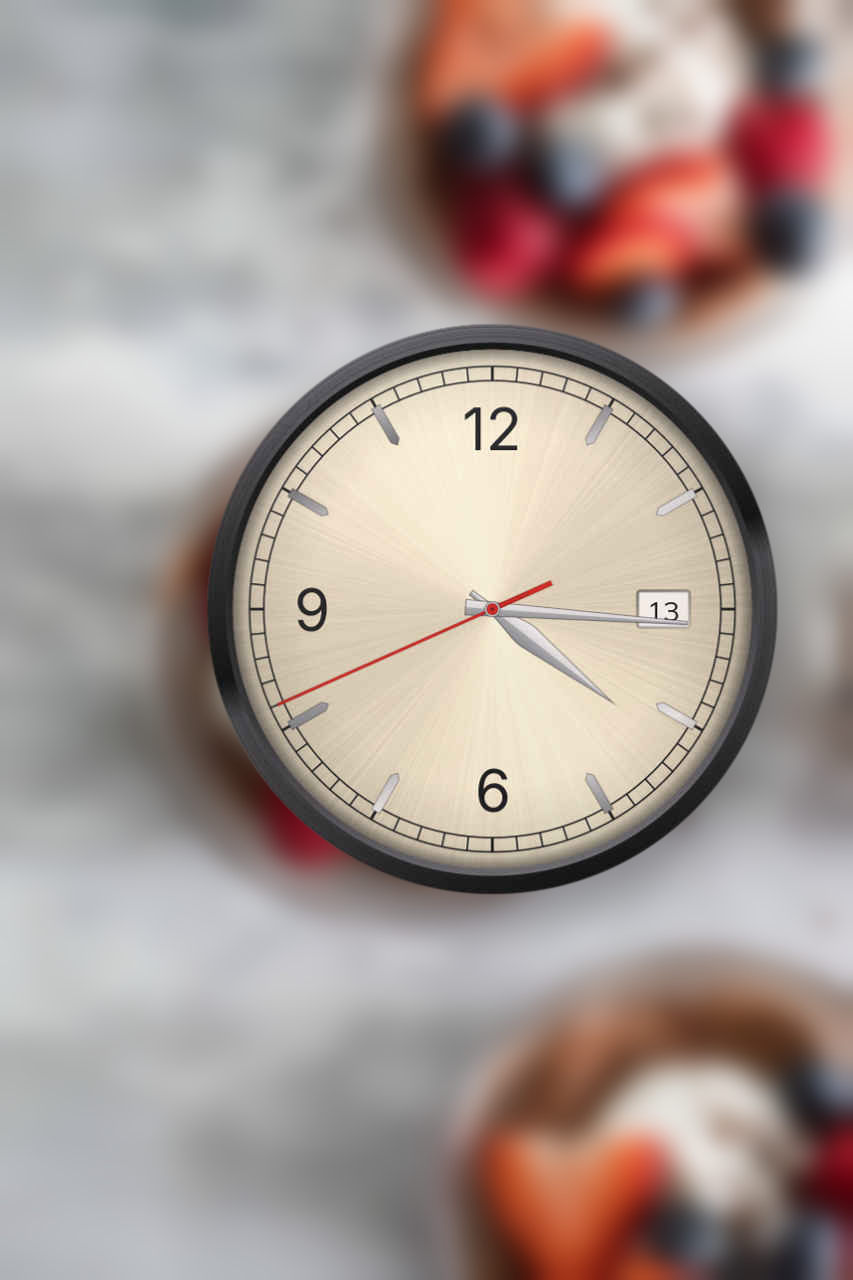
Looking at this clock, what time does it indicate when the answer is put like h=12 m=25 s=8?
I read h=4 m=15 s=41
